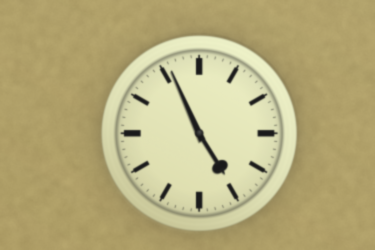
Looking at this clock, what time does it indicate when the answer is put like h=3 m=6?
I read h=4 m=56
